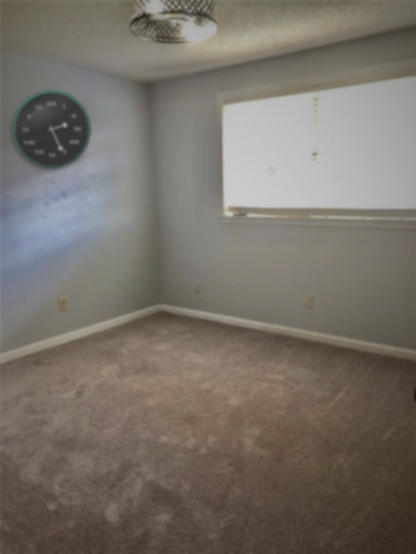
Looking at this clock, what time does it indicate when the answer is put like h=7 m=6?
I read h=2 m=26
